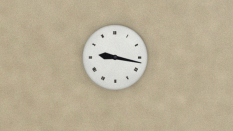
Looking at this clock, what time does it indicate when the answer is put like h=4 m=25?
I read h=9 m=17
